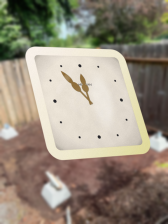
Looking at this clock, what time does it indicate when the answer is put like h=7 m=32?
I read h=11 m=54
